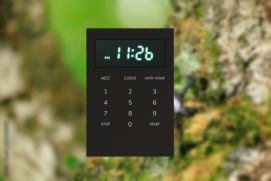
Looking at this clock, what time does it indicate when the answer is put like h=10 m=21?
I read h=11 m=26
